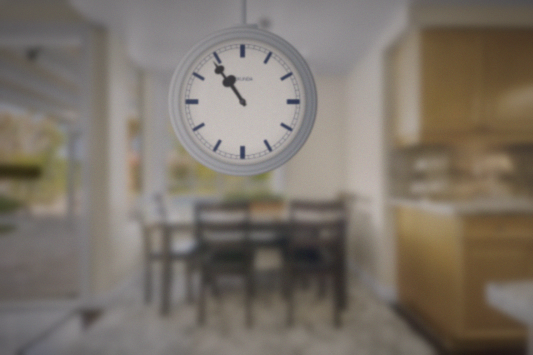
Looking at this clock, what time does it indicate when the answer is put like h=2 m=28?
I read h=10 m=54
